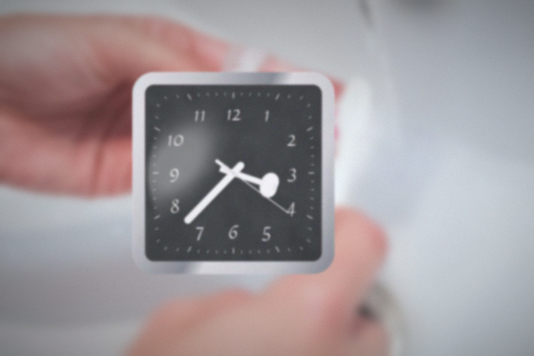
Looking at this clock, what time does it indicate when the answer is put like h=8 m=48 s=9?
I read h=3 m=37 s=21
